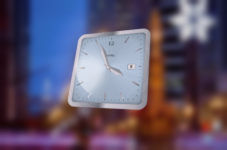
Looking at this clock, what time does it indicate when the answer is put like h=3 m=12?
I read h=3 m=56
